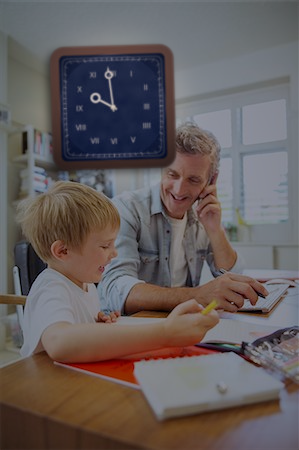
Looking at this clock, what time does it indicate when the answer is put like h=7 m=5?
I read h=9 m=59
